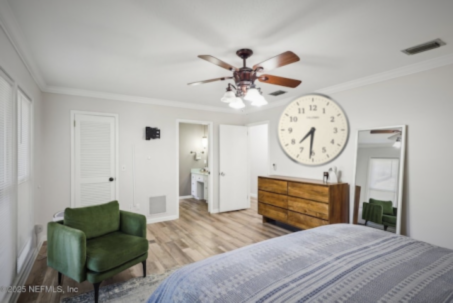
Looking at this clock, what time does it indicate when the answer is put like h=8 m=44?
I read h=7 m=31
